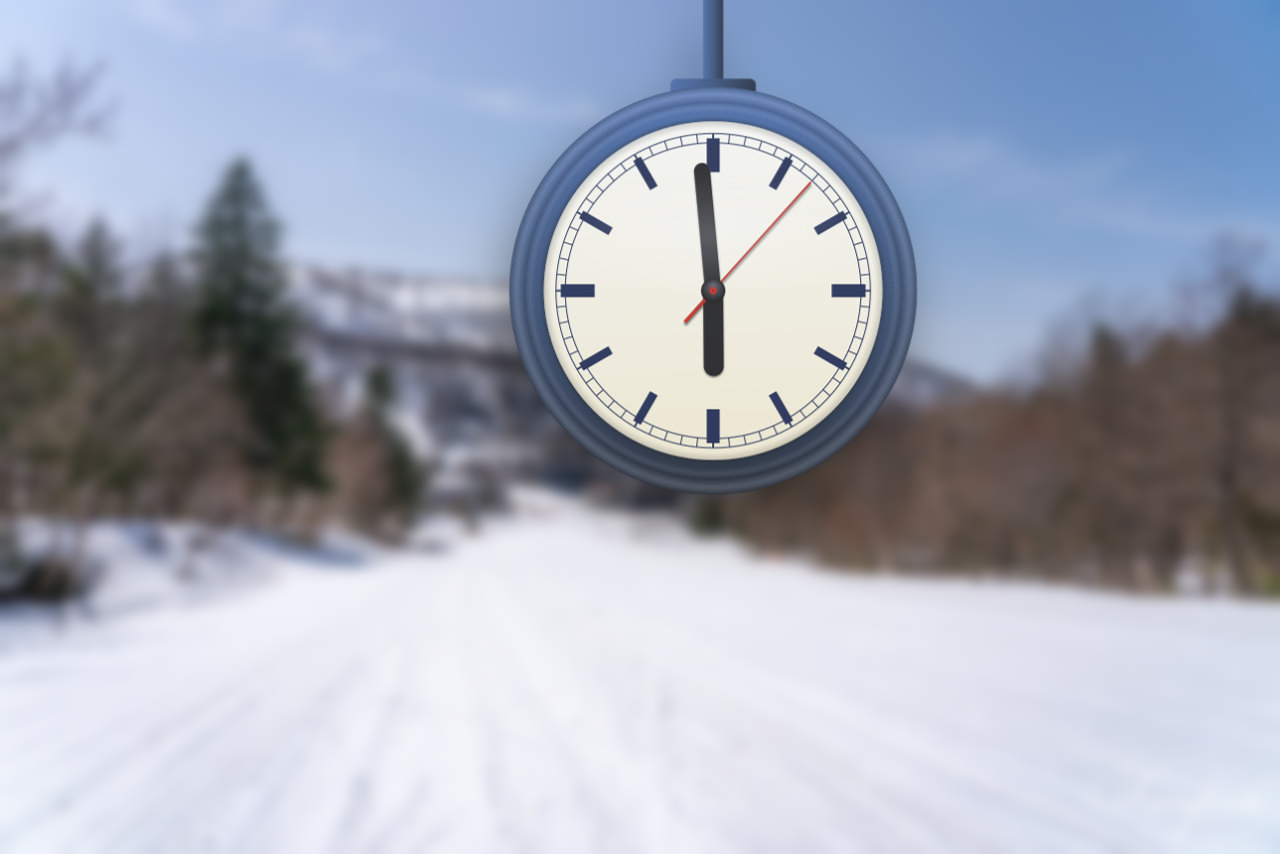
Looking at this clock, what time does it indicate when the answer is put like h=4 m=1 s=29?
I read h=5 m=59 s=7
